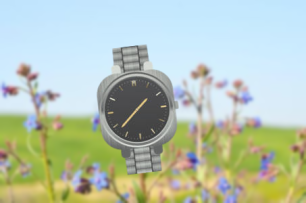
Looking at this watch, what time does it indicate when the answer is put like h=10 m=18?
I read h=1 m=38
